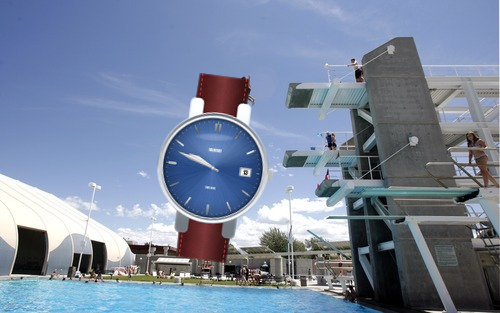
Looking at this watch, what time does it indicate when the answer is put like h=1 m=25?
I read h=9 m=48
